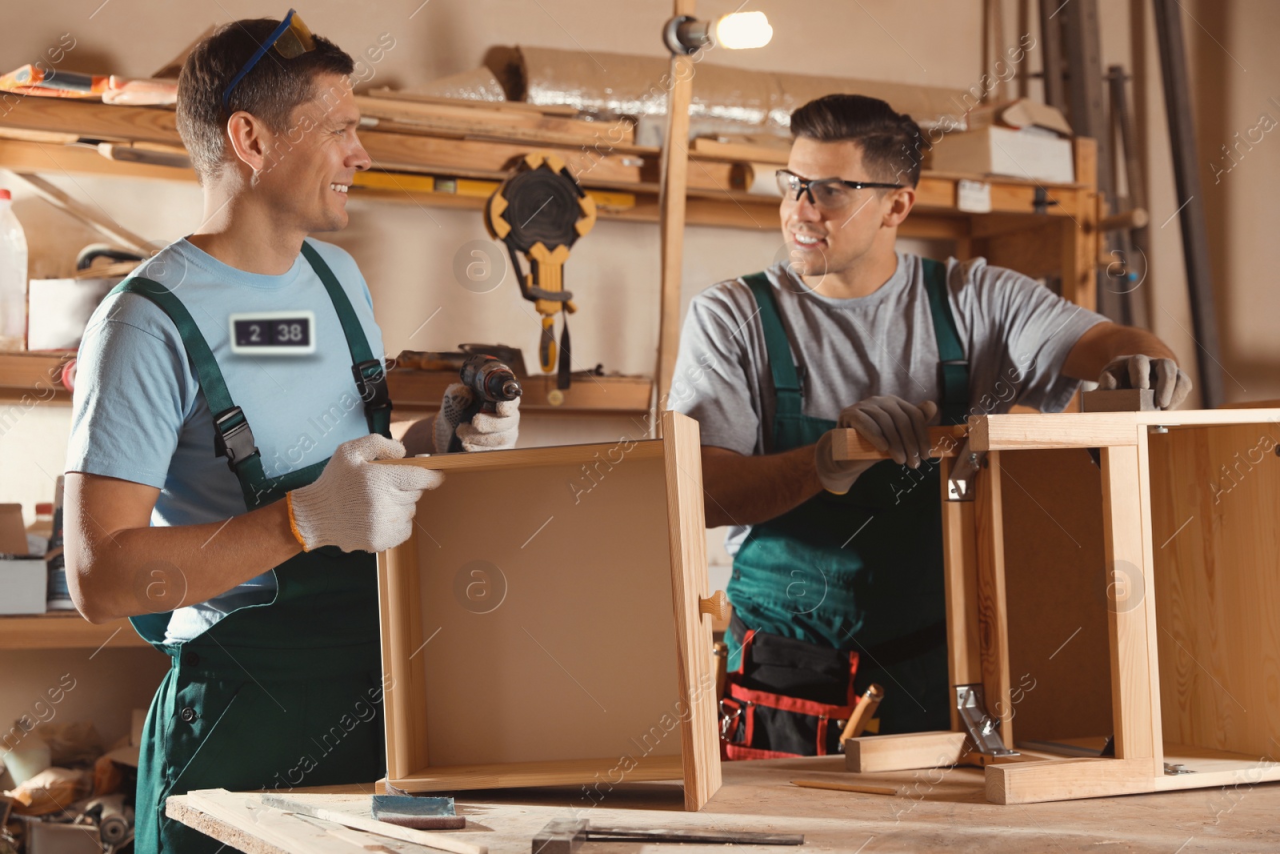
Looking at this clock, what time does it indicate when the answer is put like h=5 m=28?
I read h=2 m=38
